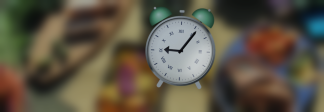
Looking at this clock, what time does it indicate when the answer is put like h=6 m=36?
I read h=9 m=6
